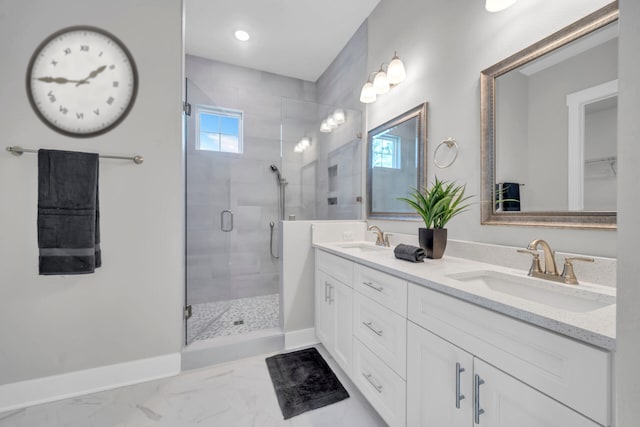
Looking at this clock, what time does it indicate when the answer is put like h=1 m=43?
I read h=1 m=45
